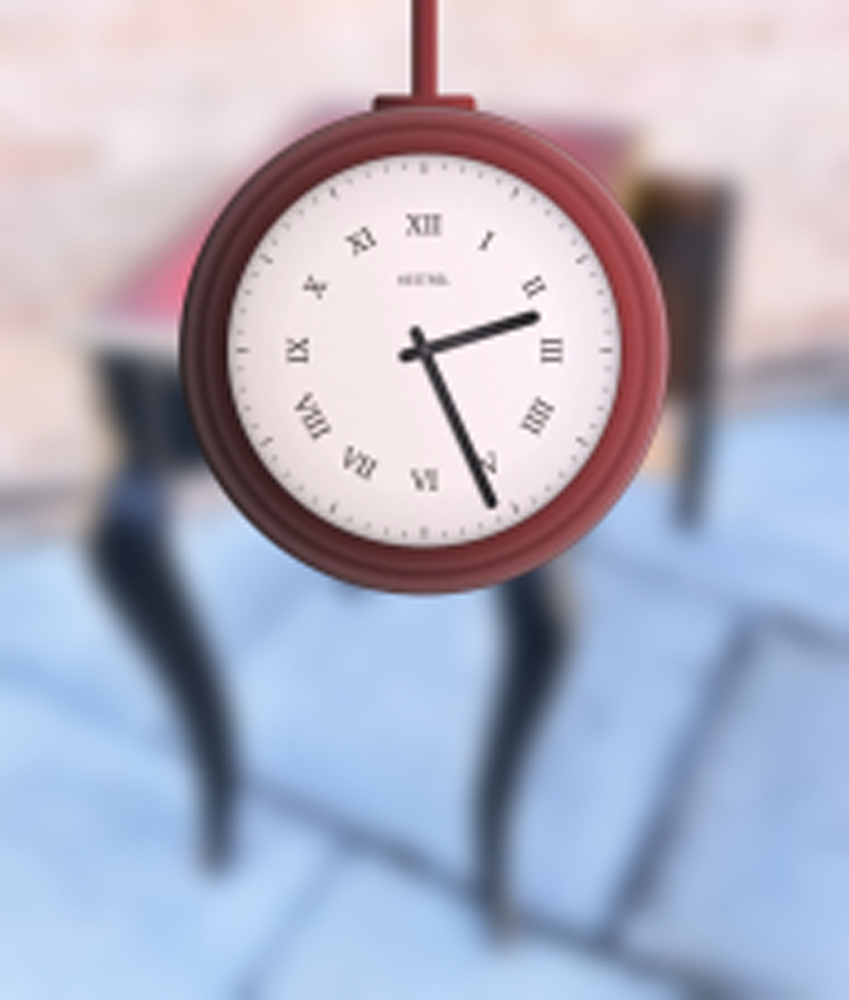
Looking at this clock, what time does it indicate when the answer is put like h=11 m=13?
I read h=2 m=26
